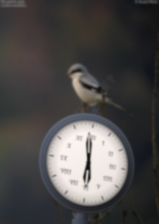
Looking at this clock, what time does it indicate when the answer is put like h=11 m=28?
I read h=5 m=59
